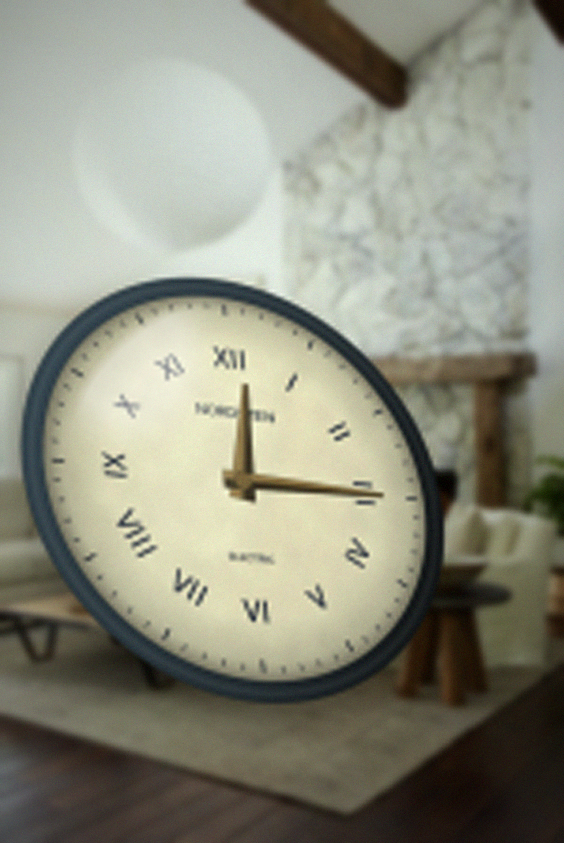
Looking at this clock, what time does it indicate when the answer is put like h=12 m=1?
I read h=12 m=15
